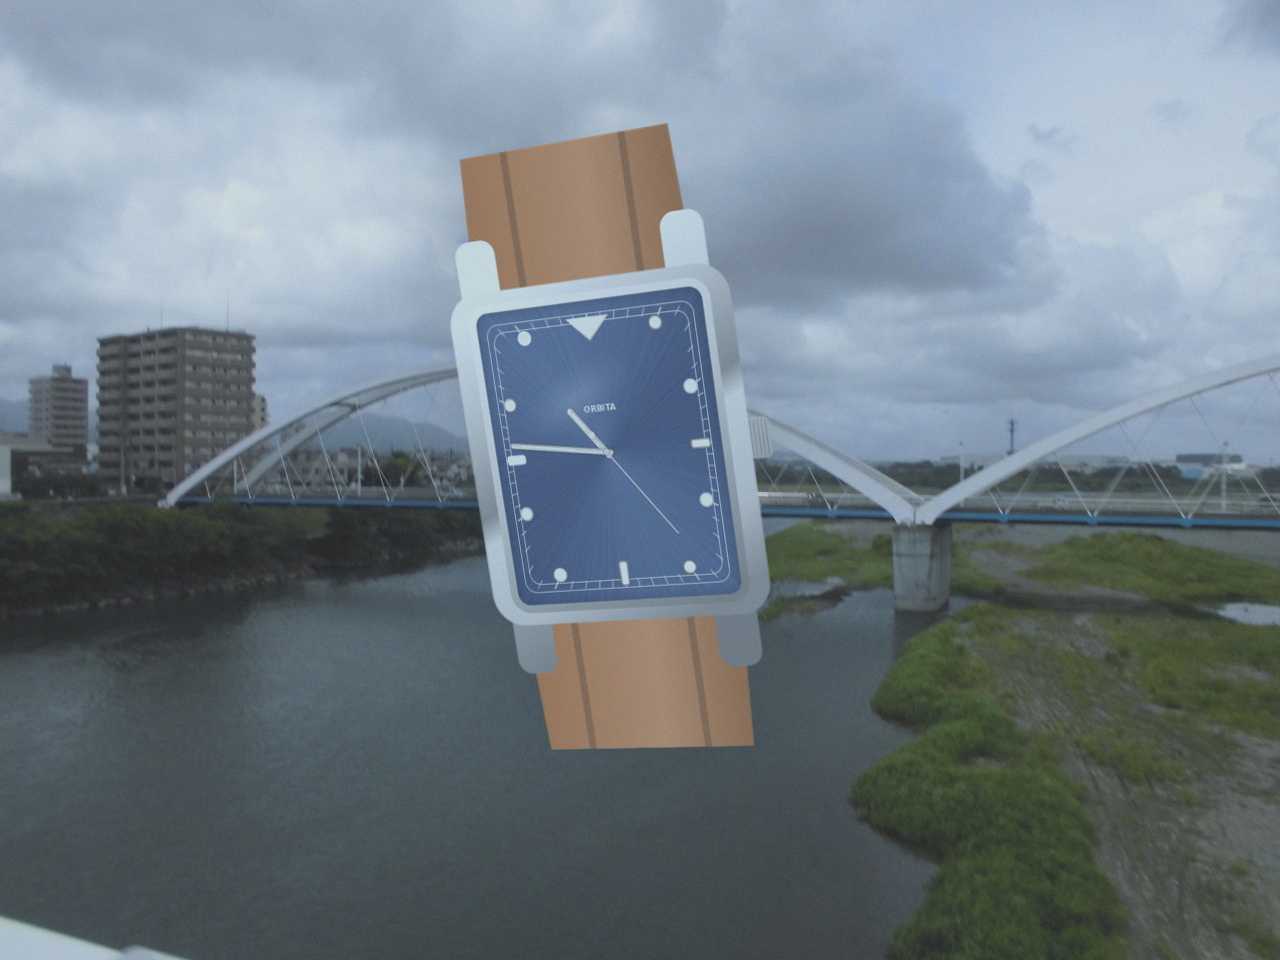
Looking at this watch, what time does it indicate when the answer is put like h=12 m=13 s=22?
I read h=10 m=46 s=24
